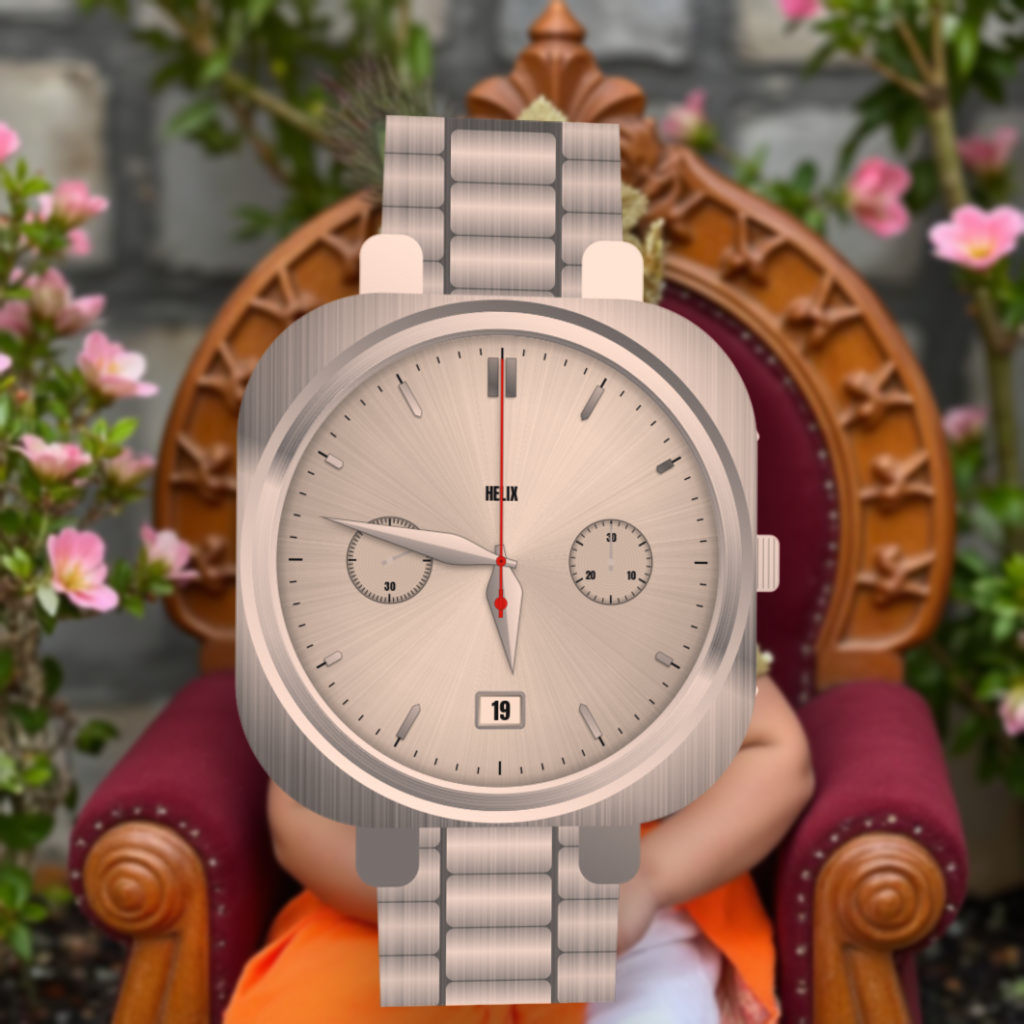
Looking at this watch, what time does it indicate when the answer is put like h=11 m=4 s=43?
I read h=5 m=47 s=11
